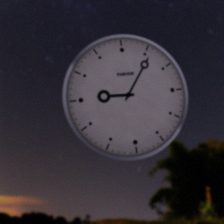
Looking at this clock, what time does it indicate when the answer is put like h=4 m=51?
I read h=9 m=6
